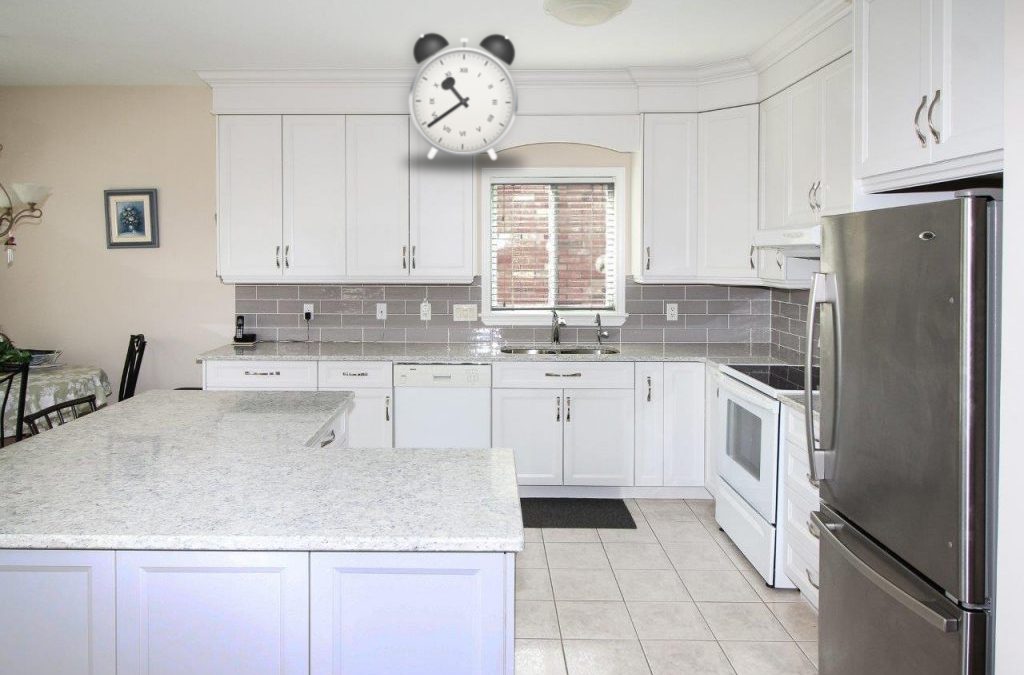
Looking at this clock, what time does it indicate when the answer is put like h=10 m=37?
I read h=10 m=39
